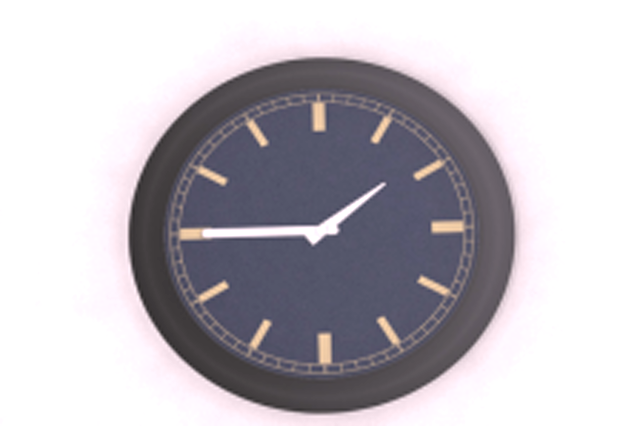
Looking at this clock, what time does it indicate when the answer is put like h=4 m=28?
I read h=1 m=45
